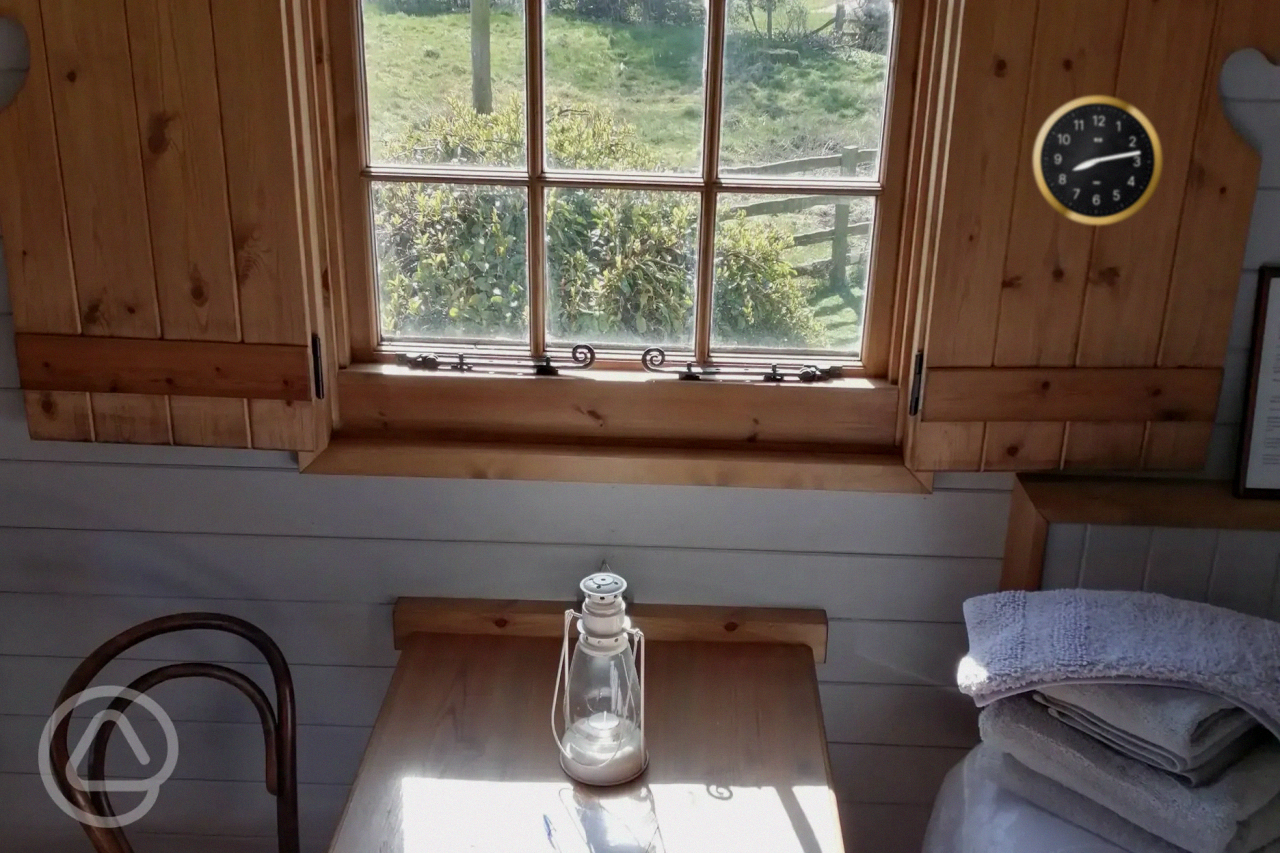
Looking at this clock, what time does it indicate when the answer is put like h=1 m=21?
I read h=8 m=13
